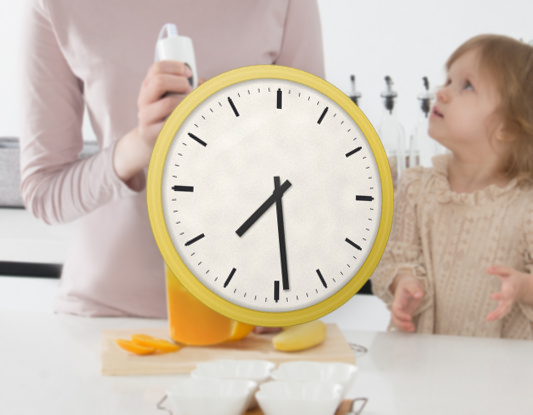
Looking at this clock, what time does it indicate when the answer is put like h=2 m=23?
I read h=7 m=29
